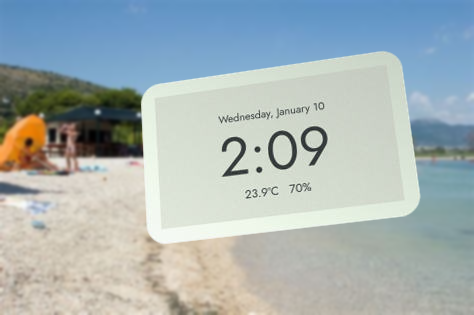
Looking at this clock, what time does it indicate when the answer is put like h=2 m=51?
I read h=2 m=9
